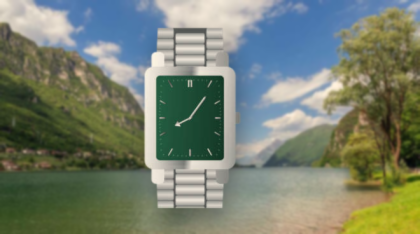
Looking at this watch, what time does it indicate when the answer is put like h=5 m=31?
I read h=8 m=6
